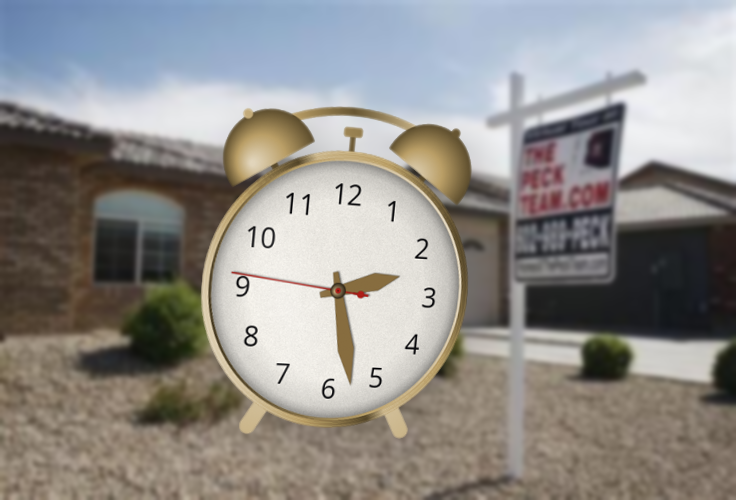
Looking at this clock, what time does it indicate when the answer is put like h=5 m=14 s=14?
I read h=2 m=27 s=46
